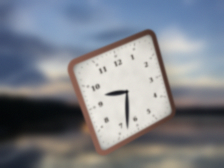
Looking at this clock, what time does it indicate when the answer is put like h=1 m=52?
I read h=9 m=33
